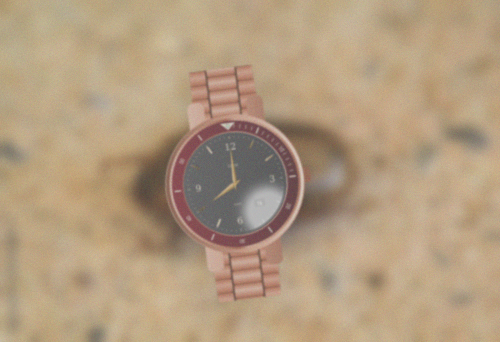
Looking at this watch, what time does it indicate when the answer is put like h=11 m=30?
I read h=8 m=0
